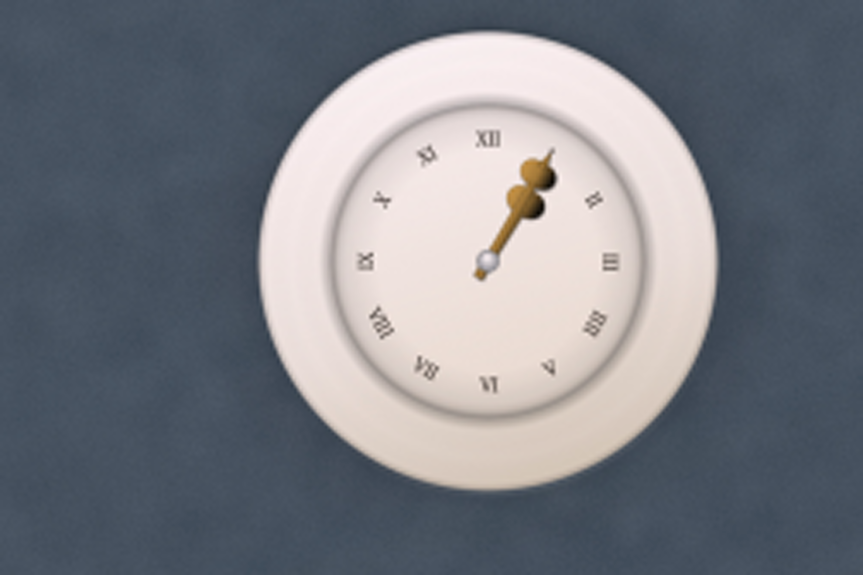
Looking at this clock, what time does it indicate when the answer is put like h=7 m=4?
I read h=1 m=5
